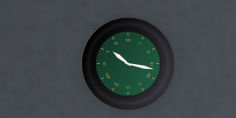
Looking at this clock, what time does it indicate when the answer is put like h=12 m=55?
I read h=10 m=17
